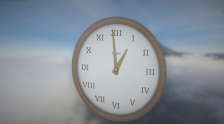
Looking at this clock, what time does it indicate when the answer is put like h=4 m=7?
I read h=12 m=59
